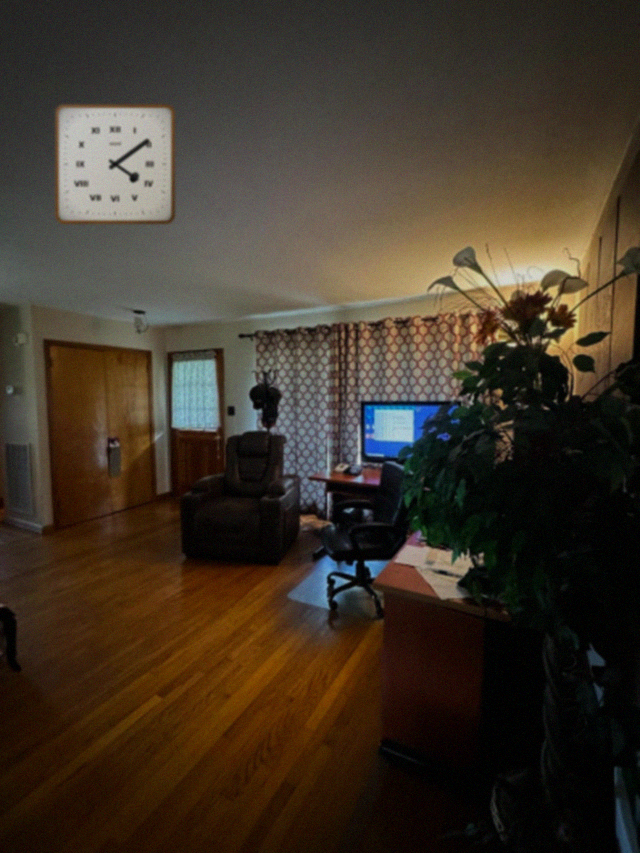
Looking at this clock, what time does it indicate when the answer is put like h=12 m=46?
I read h=4 m=9
